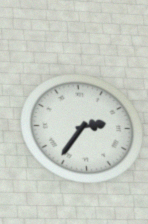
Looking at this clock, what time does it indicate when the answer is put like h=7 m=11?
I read h=2 m=36
